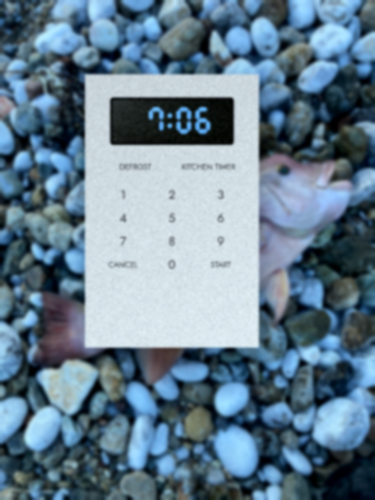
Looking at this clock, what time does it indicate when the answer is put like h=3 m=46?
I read h=7 m=6
